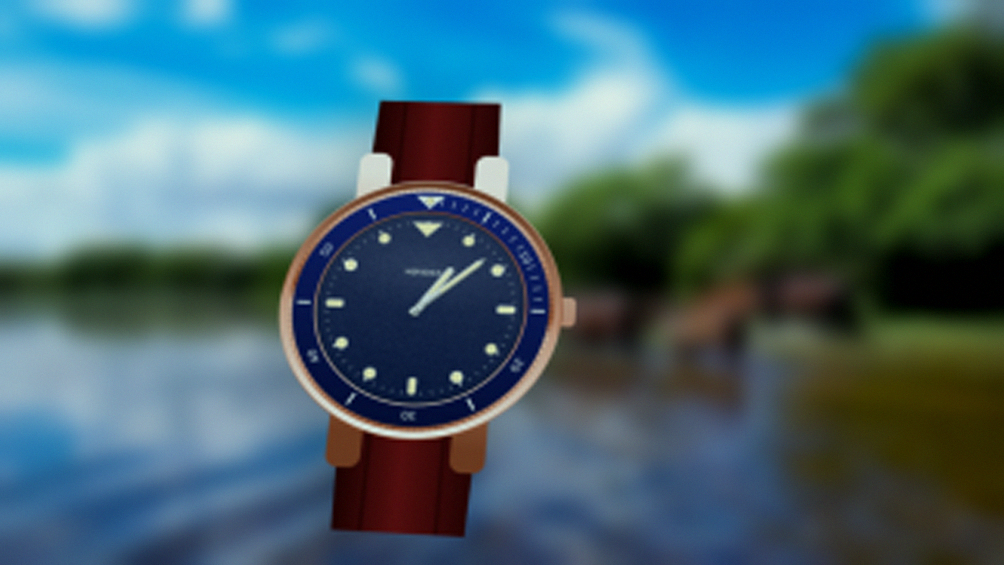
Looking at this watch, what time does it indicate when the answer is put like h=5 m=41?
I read h=1 m=8
